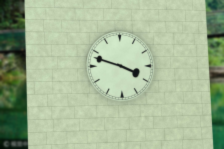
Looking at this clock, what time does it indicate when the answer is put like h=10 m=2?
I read h=3 m=48
